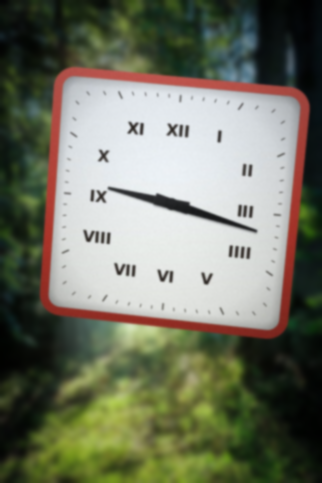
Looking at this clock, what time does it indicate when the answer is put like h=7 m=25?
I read h=9 m=17
